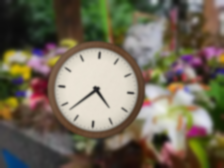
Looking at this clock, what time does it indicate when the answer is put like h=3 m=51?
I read h=4 m=38
